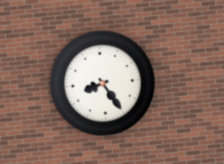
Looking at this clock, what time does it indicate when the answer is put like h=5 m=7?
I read h=8 m=25
